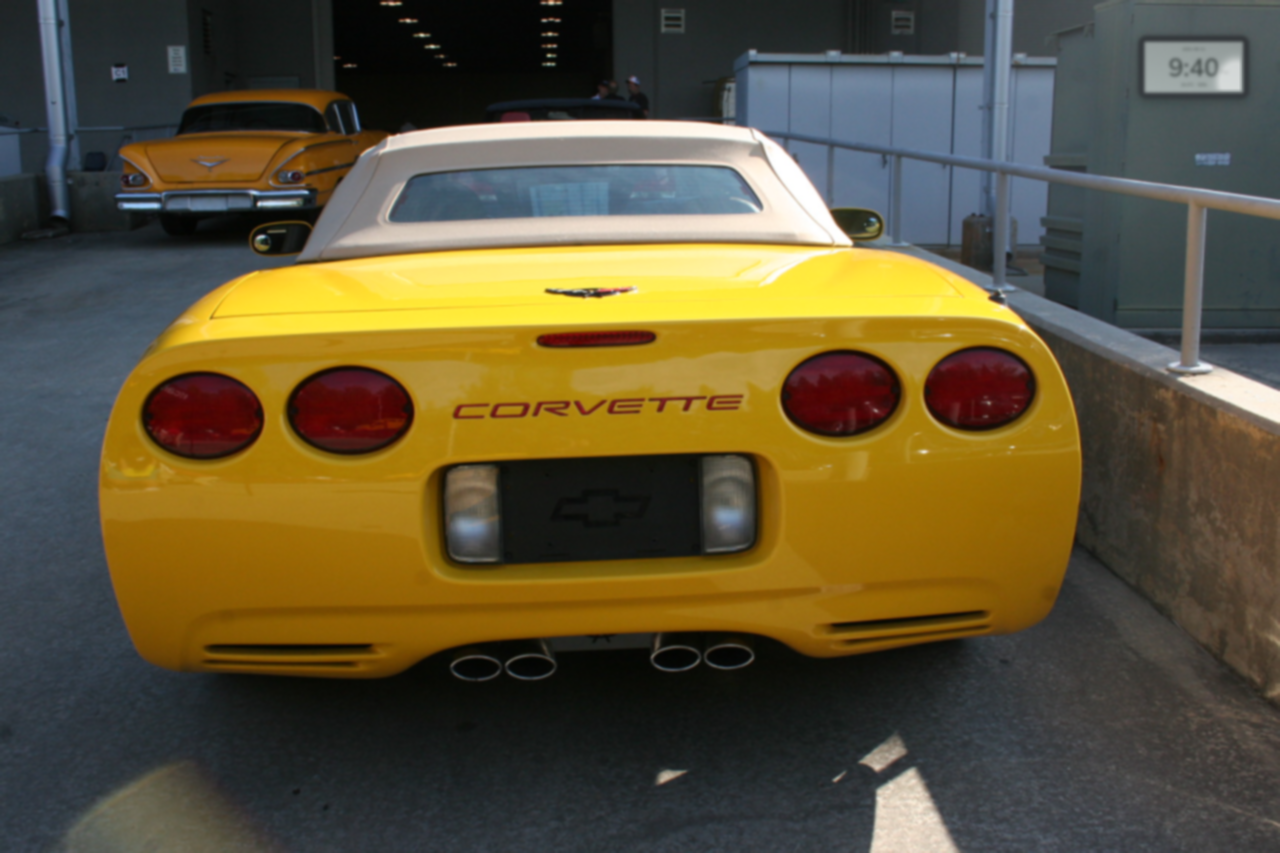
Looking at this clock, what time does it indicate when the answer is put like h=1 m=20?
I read h=9 m=40
